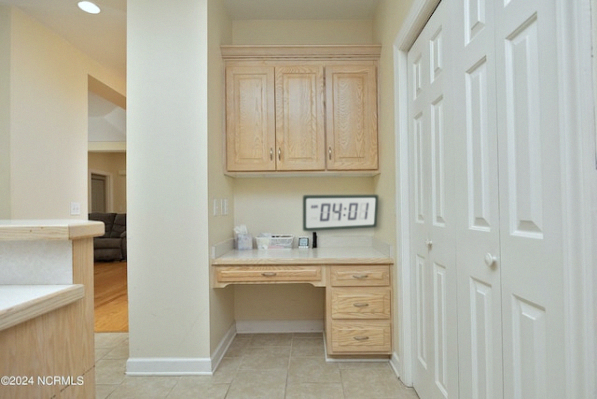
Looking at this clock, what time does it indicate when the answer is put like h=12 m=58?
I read h=4 m=1
